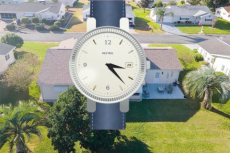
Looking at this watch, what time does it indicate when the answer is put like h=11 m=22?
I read h=3 m=23
